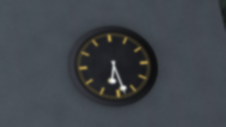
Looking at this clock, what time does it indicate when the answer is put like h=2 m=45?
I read h=6 m=28
